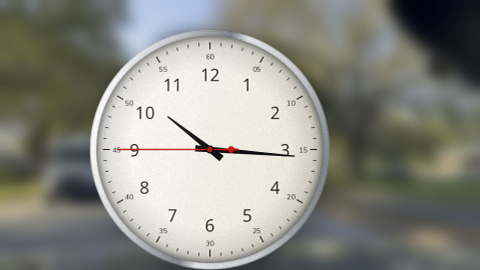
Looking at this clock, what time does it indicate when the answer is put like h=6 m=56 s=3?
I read h=10 m=15 s=45
